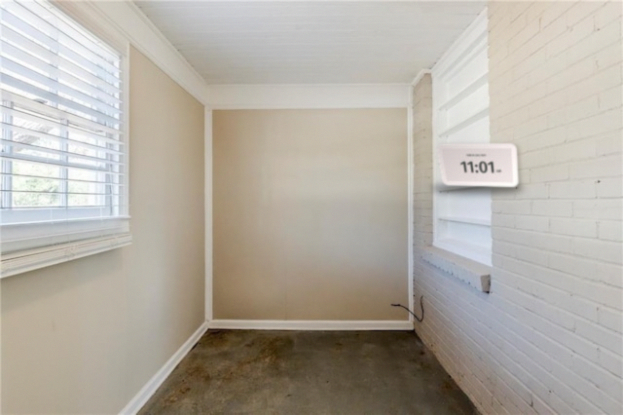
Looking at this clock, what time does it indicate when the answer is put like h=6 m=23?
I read h=11 m=1
